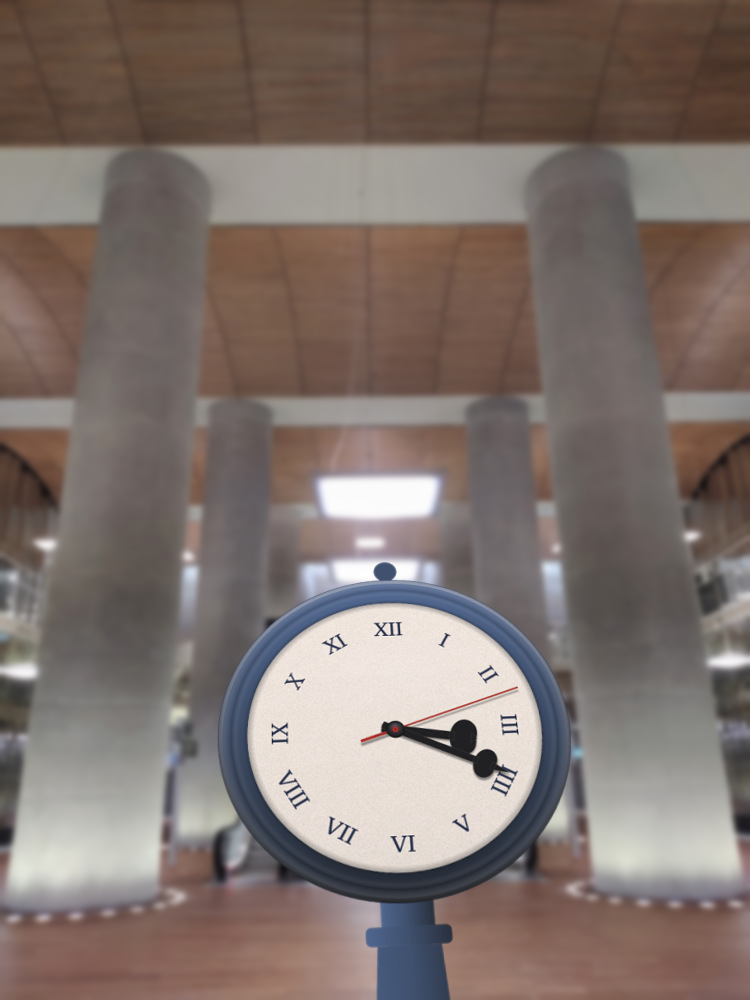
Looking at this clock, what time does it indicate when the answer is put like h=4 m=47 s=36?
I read h=3 m=19 s=12
